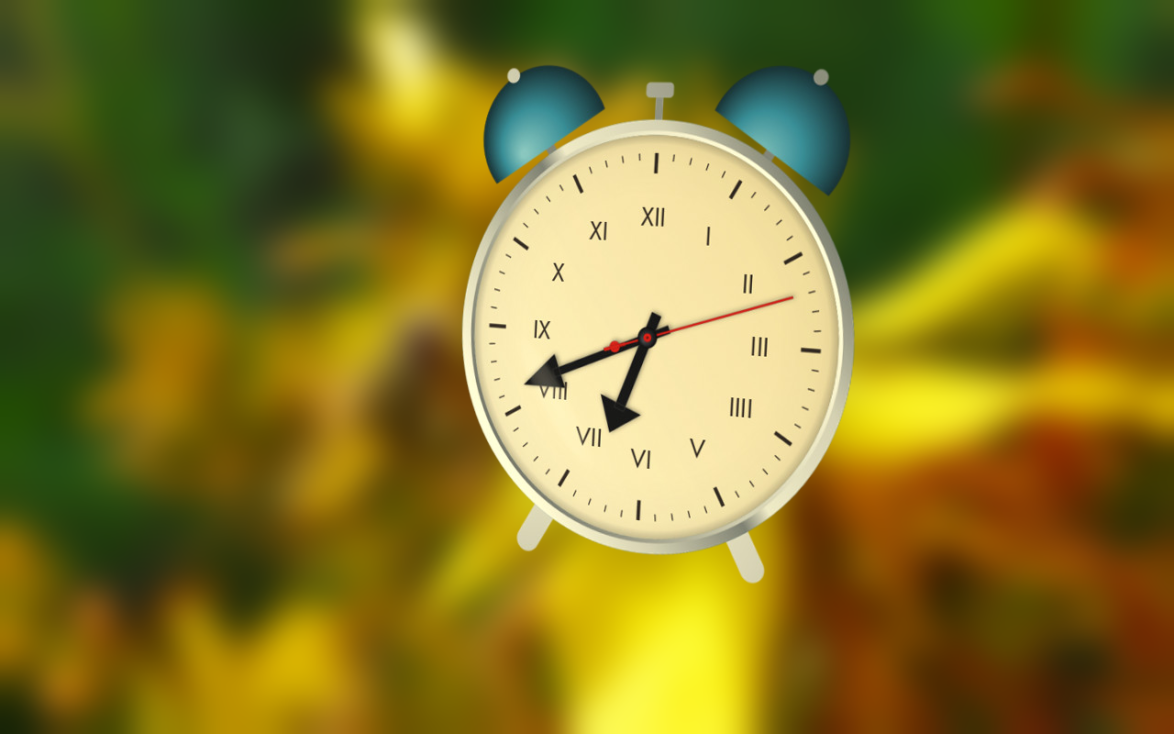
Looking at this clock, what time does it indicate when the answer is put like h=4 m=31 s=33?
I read h=6 m=41 s=12
